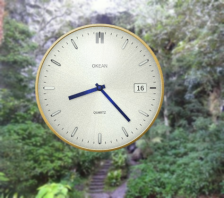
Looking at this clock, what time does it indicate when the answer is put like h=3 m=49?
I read h=8 m=23
